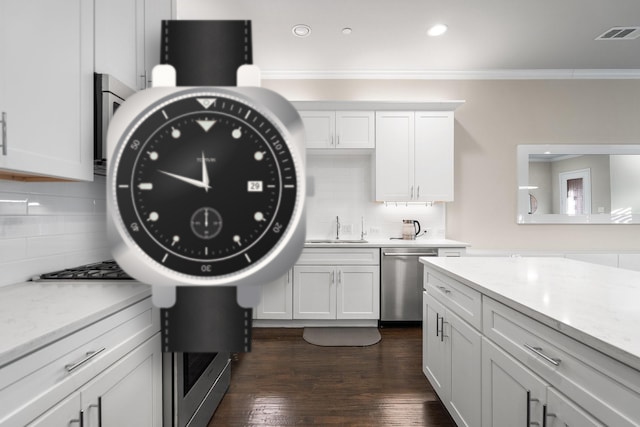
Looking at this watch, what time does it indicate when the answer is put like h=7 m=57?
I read h=11 m=48
